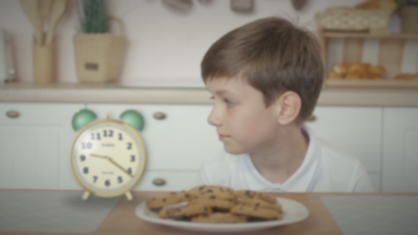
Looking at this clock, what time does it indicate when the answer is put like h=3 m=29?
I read h=9 m=21
